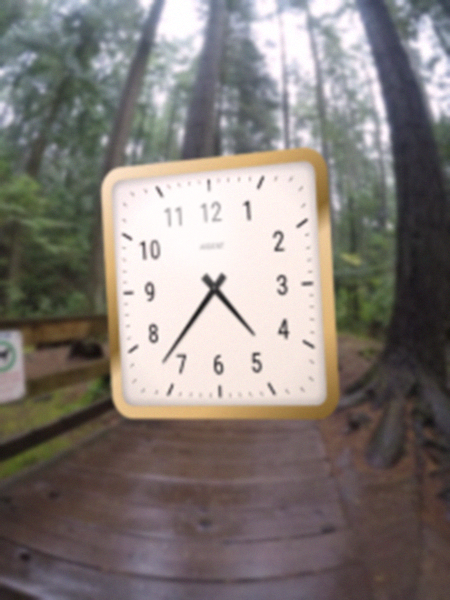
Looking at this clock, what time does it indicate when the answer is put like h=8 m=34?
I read h=4 m=37
